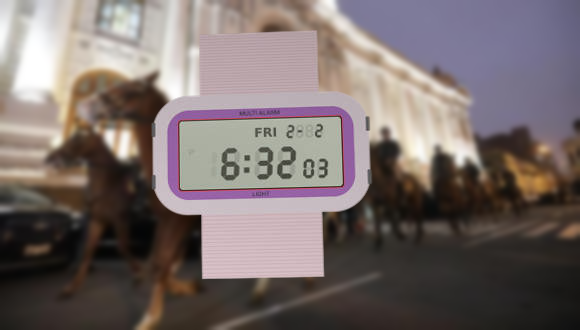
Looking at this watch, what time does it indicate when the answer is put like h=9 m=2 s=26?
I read h=6 m=32 s=3
